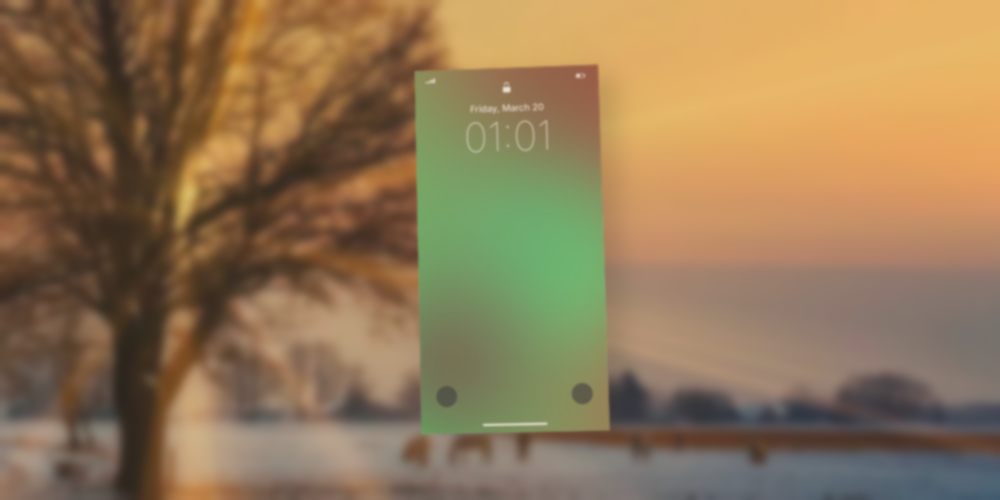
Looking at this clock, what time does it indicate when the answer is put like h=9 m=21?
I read h=1 m=1
